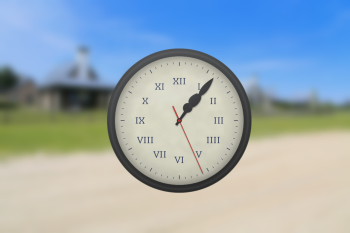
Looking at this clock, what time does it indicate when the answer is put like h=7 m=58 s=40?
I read h=1 m=6 s=26
